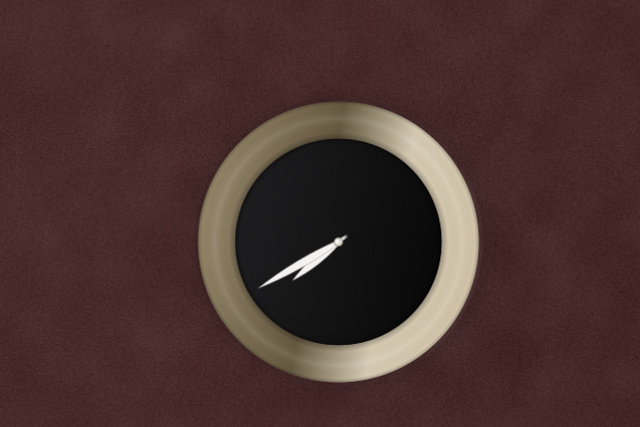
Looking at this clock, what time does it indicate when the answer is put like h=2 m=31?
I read h=7 m=40
